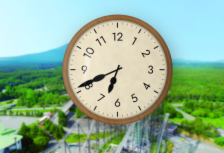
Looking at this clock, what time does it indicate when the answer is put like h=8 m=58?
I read h=6 m=41
